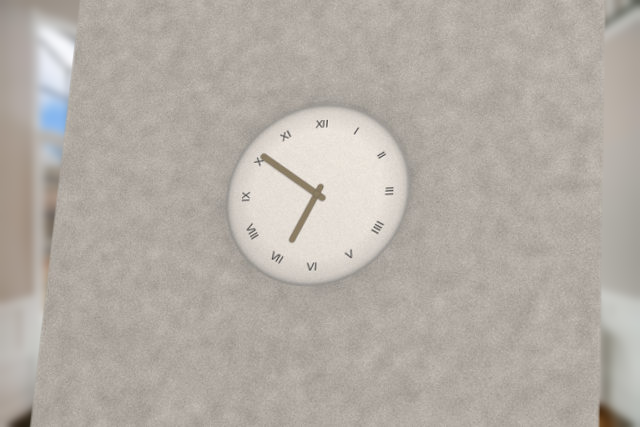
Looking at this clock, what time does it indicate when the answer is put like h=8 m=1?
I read h=6 m=51
